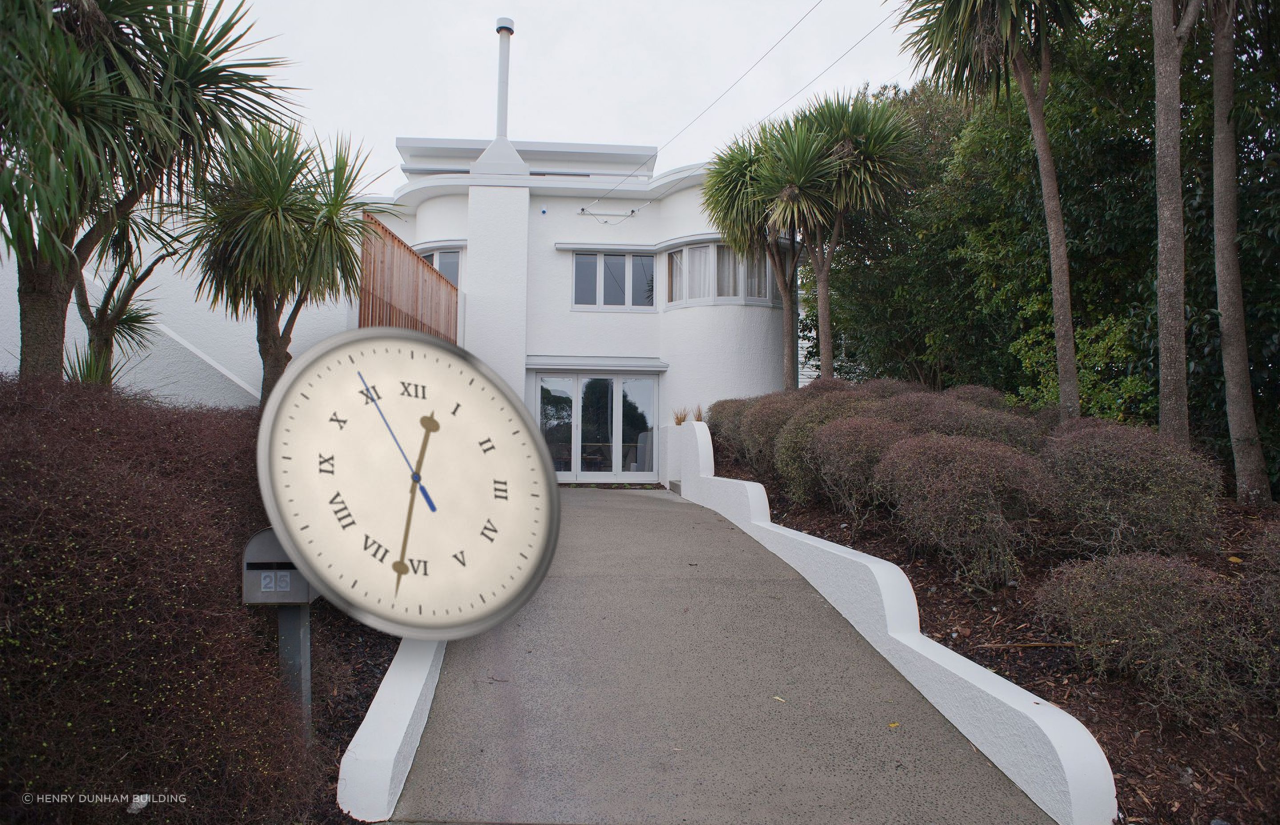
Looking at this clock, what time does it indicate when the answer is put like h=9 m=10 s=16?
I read h=12 m=31 s=55
